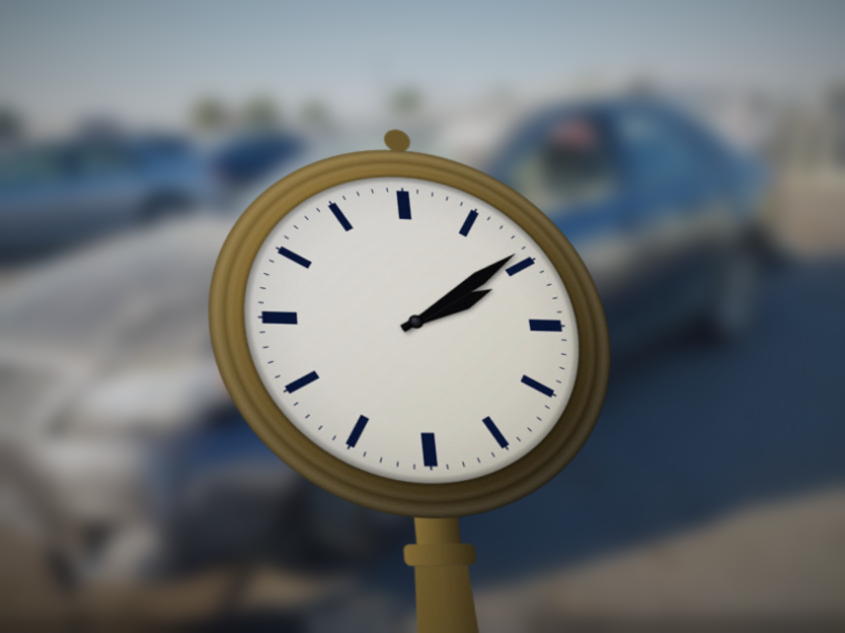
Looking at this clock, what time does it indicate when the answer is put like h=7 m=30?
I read h=2 m=9
